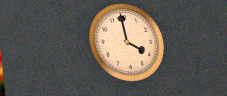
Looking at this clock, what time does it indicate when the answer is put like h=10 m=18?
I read h=3 m=59
